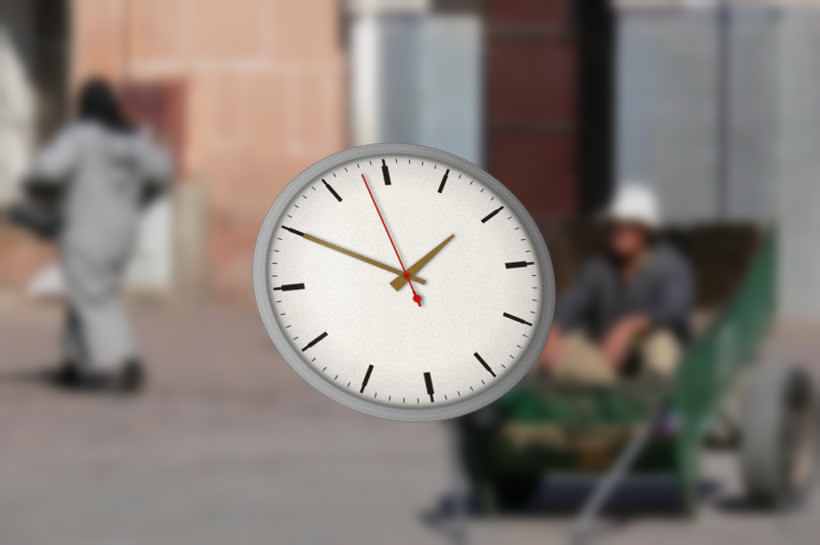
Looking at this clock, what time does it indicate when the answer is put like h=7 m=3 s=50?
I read h=1 m=49 s=58
